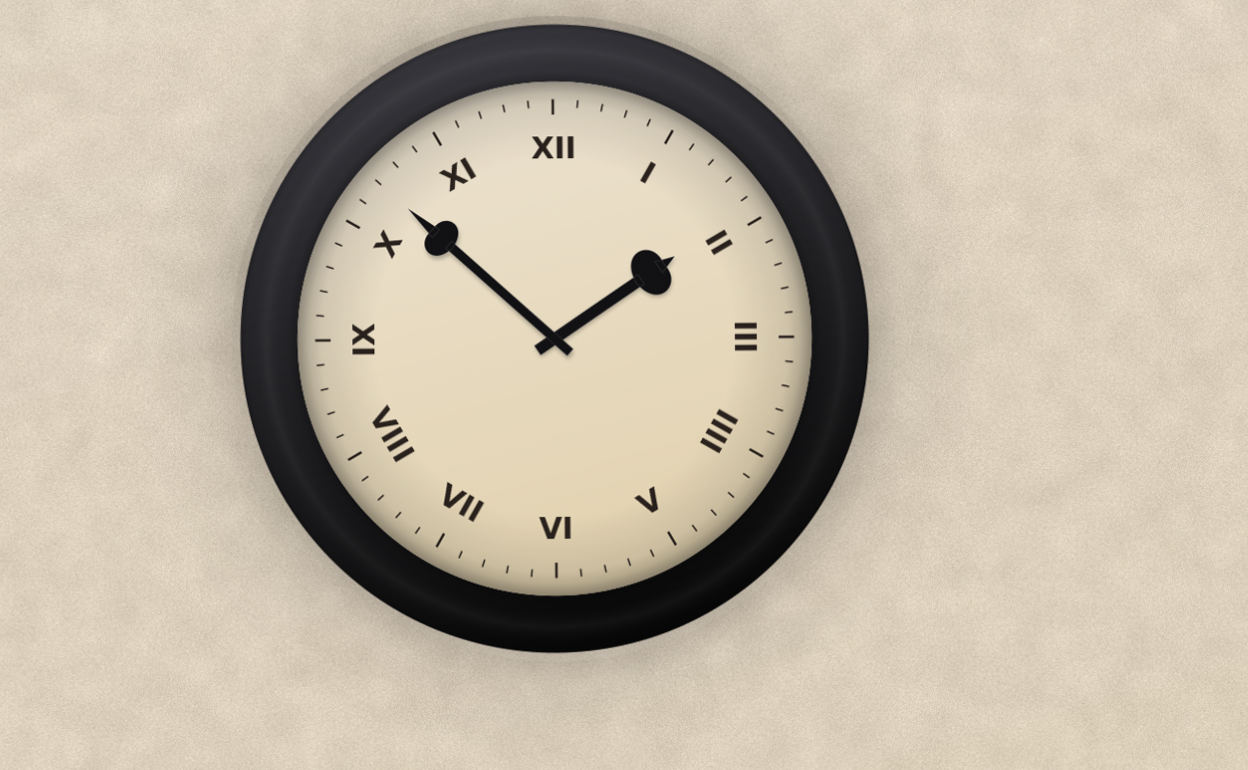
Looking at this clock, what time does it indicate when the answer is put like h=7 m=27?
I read h=1 m=52
